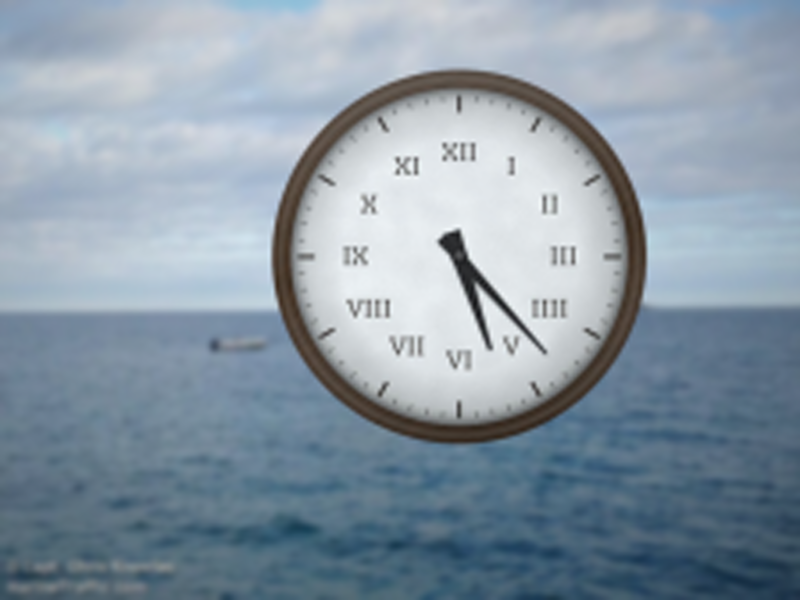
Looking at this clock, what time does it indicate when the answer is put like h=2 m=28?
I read h=5 m=23
